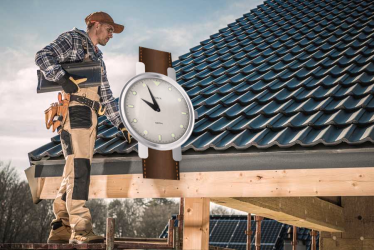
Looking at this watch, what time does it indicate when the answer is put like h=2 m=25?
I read h=9 m=56
